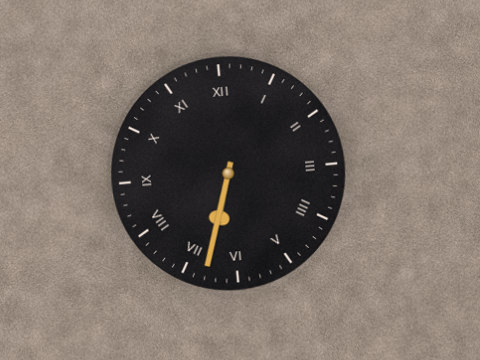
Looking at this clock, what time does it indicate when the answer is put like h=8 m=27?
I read h=6 m=33
